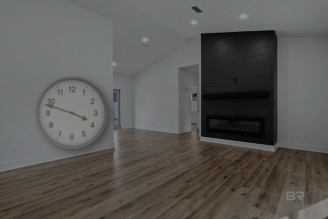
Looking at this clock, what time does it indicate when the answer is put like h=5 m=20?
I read h=3 m=48
